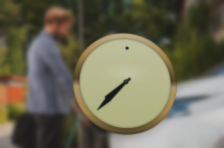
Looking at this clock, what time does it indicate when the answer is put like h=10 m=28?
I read h=7 m=37
